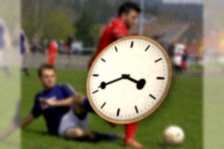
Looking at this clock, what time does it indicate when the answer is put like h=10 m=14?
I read h=3 m=41
